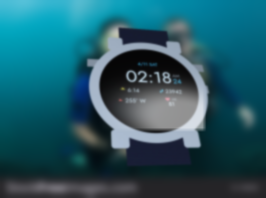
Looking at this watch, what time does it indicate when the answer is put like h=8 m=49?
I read h=2 m=18
